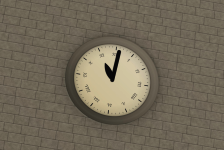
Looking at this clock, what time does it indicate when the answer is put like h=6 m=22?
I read h=11 m=1
